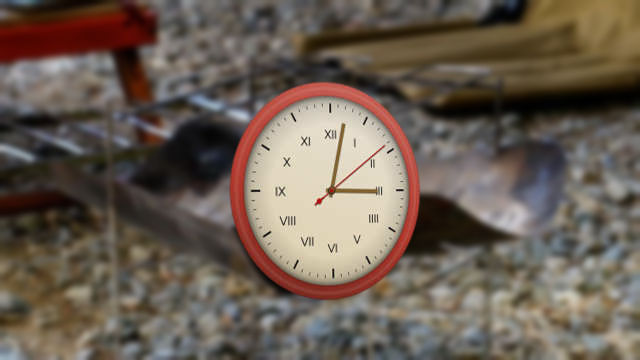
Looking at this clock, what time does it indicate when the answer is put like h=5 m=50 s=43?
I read h=3 m=2 s=9
